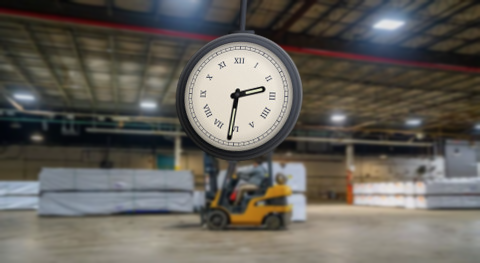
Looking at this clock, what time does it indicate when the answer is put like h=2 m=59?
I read h=2 m=31
